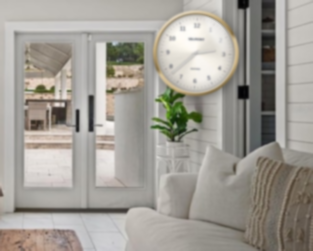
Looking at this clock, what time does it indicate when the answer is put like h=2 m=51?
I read h=2 m=38
